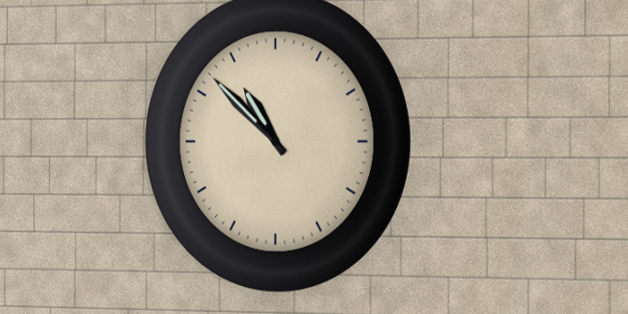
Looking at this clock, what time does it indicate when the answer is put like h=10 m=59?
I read h=10 m=52
